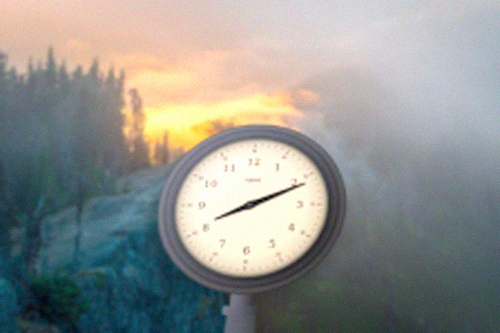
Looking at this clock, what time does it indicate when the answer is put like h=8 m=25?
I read h=8 m=11
